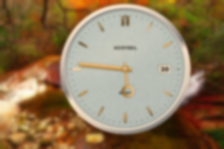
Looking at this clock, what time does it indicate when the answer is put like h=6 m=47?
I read h=5 m=46
